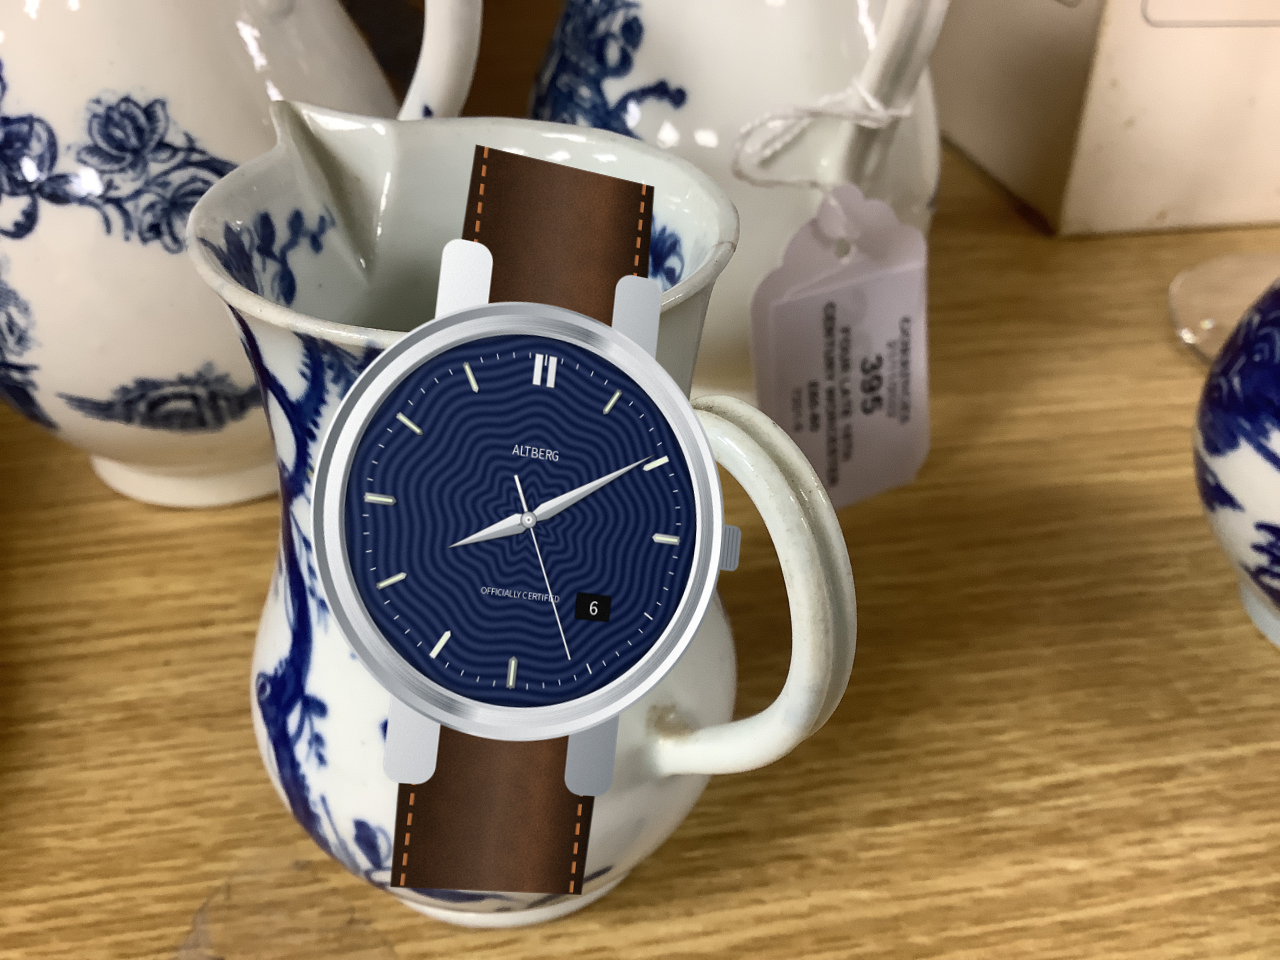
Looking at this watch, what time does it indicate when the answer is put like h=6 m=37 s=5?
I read h=8 m=9 s=26
